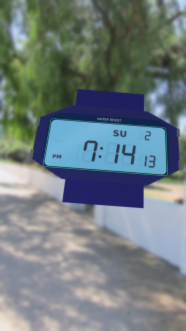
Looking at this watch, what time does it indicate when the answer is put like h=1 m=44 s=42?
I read h=7 m=14 s=13
